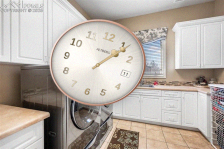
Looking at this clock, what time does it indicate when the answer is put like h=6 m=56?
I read h=1 m=6
